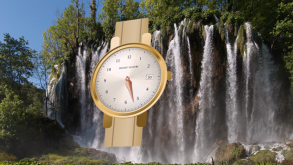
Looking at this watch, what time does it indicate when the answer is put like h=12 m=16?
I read h=5 m=27
